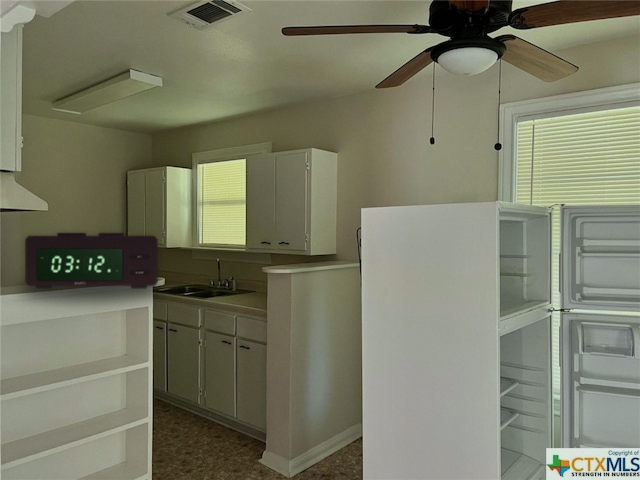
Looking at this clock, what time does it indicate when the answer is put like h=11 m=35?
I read h=3 m=12
